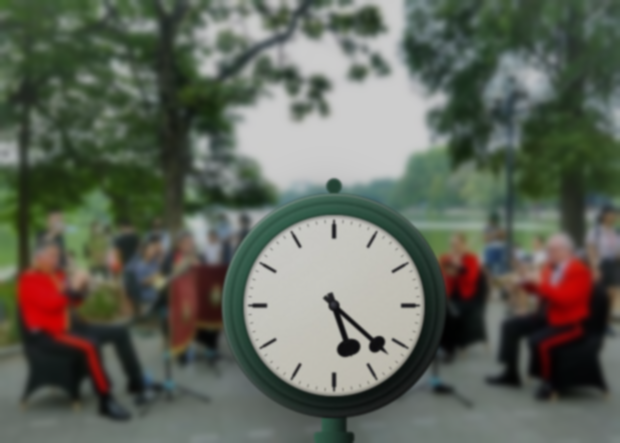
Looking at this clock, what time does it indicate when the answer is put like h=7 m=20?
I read h=5 m=22
